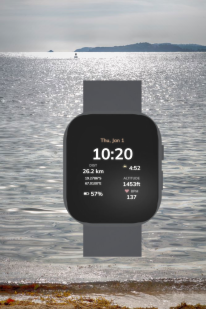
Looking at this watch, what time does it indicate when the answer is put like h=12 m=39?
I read h=10 m=20
